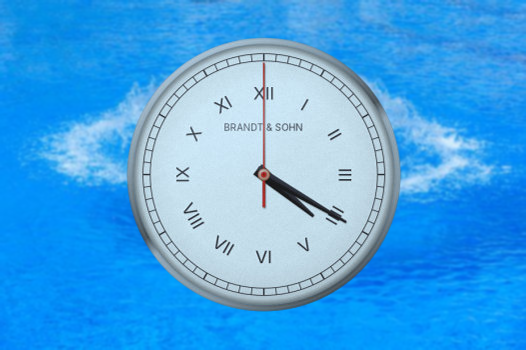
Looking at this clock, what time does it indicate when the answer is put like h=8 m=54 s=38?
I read h=4 m=20 s=0
